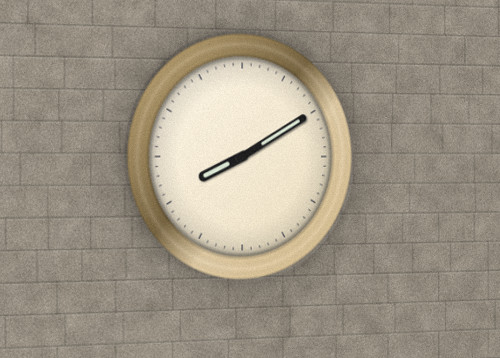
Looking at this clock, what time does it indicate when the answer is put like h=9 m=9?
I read h=8 m=10
